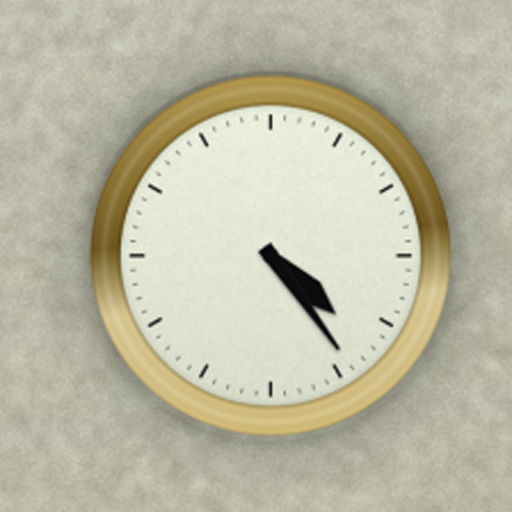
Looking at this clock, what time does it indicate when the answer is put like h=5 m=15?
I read h=4 m=24
